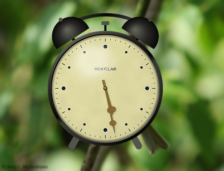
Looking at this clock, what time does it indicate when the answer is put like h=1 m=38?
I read h=5 m=28
